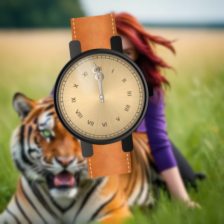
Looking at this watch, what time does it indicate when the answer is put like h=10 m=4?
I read h=11 m=59
